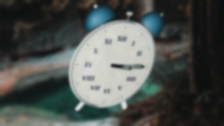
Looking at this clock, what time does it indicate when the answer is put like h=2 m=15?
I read h=3 m=15
